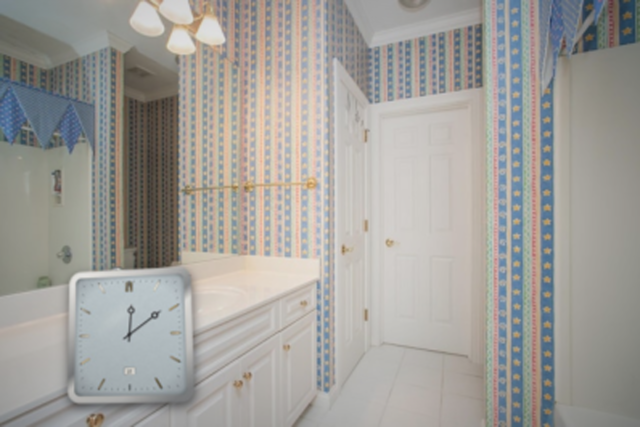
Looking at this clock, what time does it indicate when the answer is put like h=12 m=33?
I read h=12 m=9
